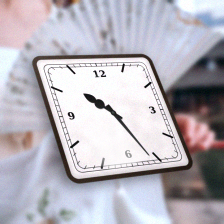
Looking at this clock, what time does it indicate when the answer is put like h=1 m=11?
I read h=10 m=26
